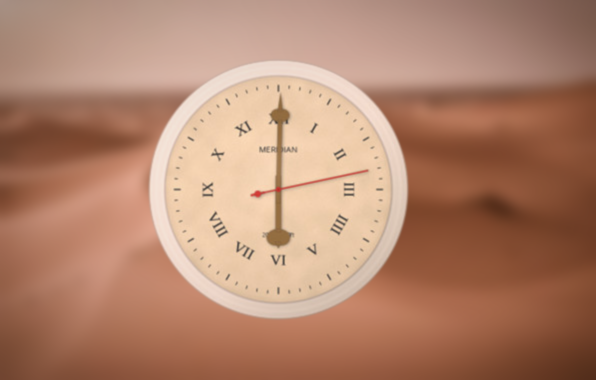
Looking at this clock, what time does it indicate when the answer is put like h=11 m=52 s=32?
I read h=6 m=0 s=13
